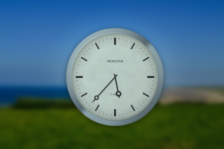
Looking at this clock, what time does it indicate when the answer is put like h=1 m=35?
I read h=5 m=37
